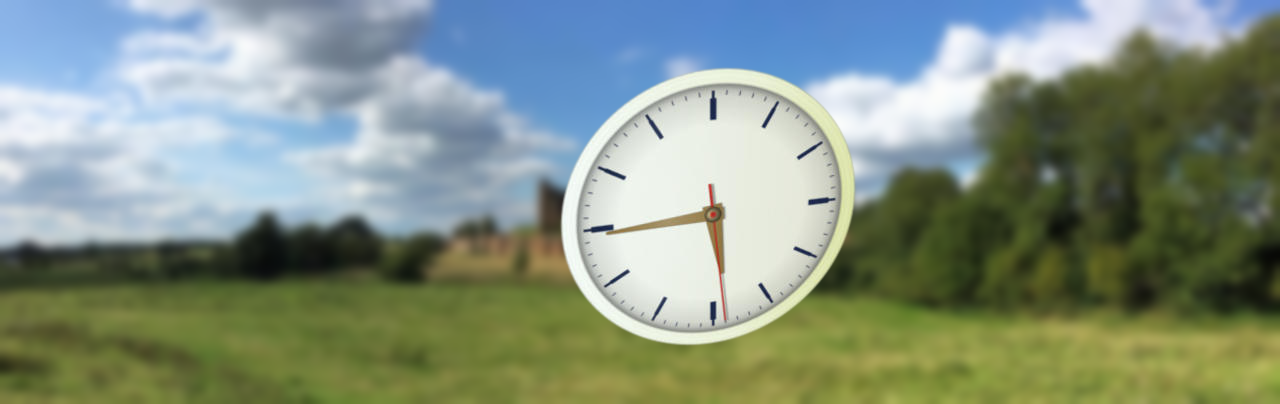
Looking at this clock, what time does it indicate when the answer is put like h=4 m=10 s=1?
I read h=5 m=44 s=29
